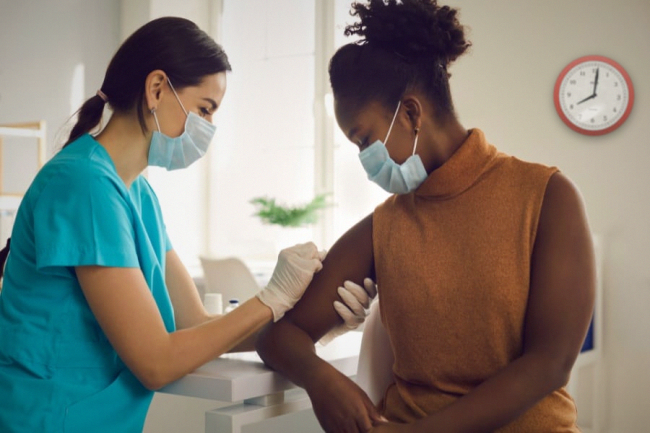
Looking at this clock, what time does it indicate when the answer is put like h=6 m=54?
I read h=8 m=1
